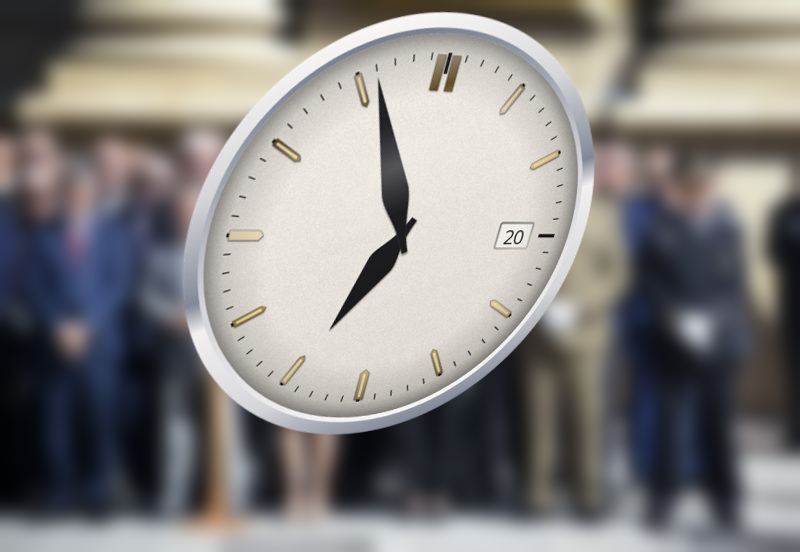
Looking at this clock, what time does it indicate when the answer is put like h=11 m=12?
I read h=6 m=56
